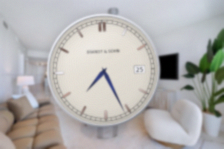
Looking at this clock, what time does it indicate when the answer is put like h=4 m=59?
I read h=7 m=26
